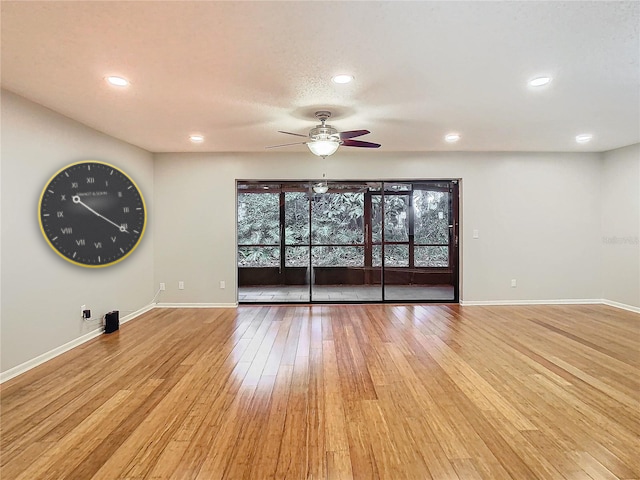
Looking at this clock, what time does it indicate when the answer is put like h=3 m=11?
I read h=10 m=21
